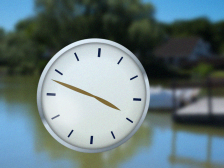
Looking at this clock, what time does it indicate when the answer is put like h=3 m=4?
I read h=3 m=48
